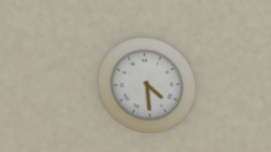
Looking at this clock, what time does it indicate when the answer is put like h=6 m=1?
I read h=4 m=30
